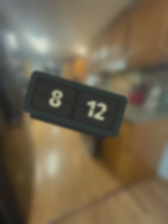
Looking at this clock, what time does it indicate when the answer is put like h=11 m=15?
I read h=8 m=12
